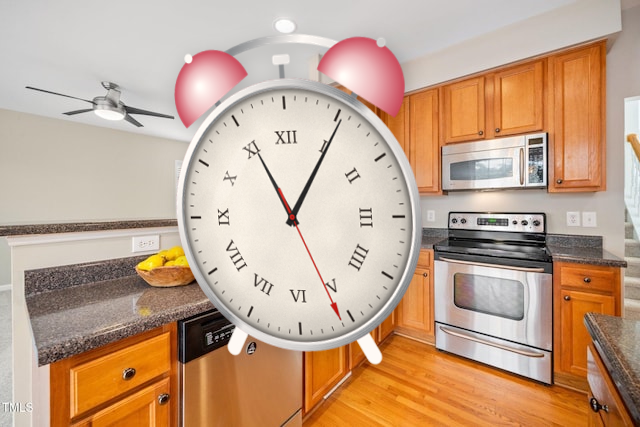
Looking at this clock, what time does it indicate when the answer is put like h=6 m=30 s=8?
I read h=11 m=5 s=26
